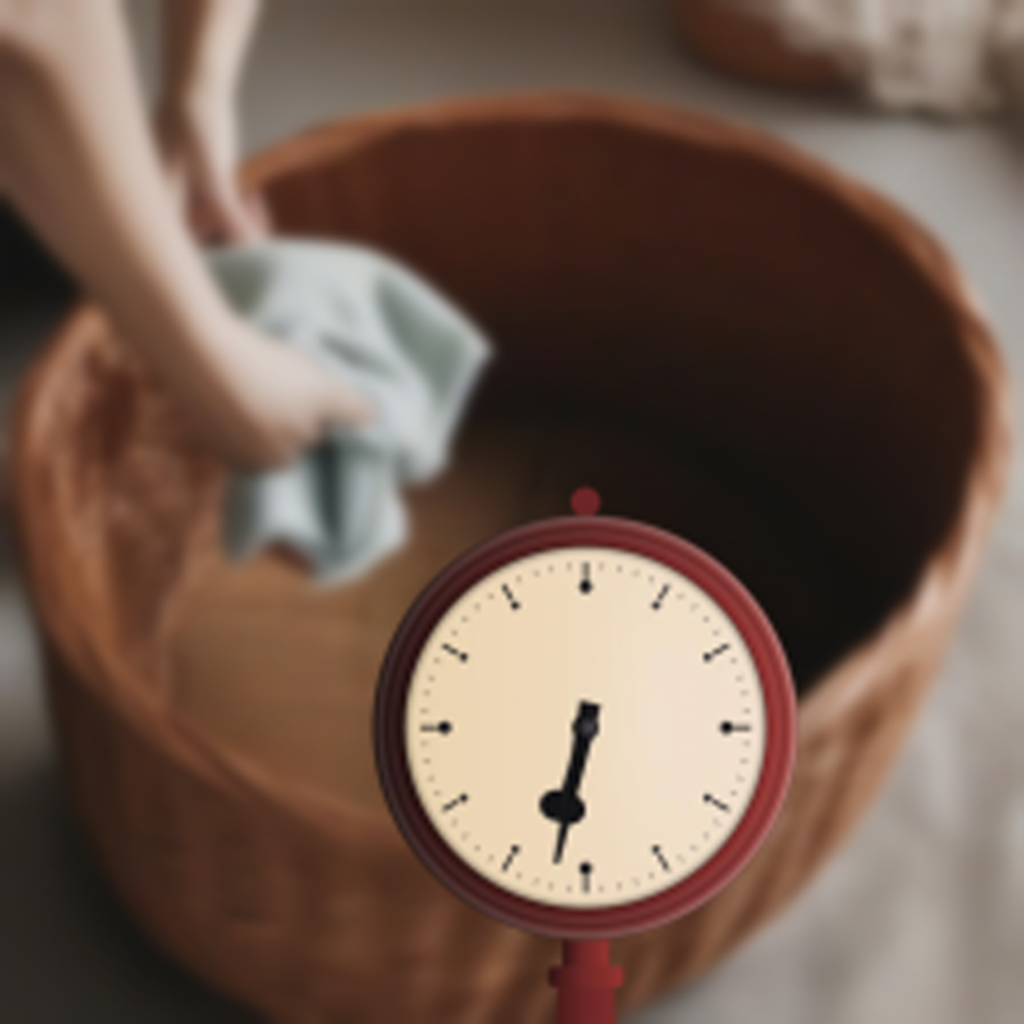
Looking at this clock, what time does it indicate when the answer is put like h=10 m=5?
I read h=6 m=32
